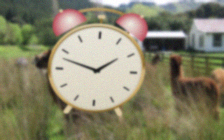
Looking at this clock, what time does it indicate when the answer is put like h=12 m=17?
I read h=1 m=48
